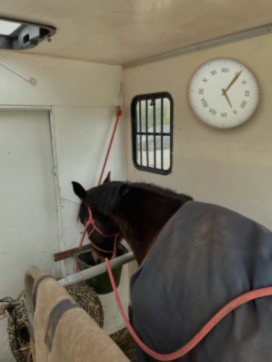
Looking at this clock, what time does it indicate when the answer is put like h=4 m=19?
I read h=5 m=6
